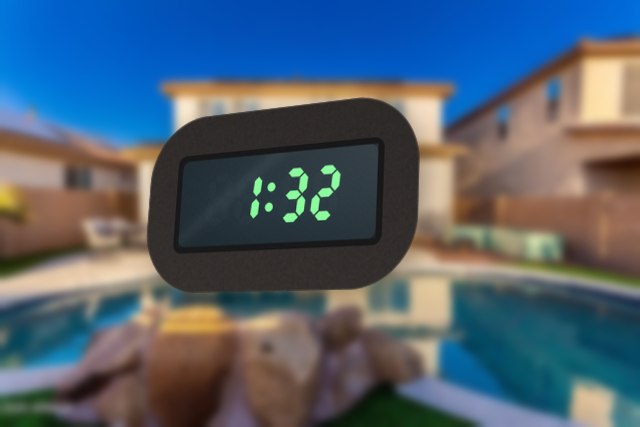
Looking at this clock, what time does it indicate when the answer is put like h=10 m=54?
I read h=1 m=32
